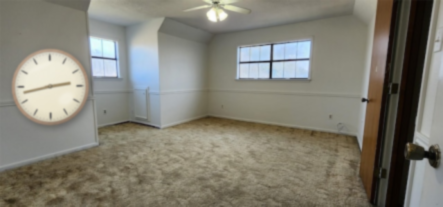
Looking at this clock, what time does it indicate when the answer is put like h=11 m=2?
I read h=2 m=43
